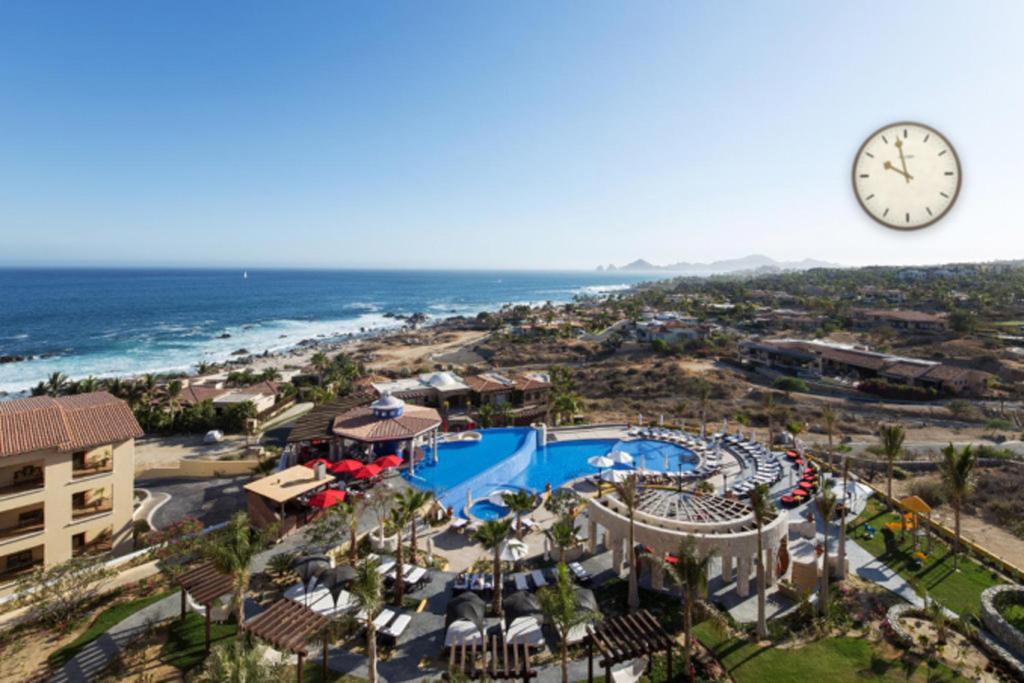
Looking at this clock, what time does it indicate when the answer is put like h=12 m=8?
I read h=9 m=58
